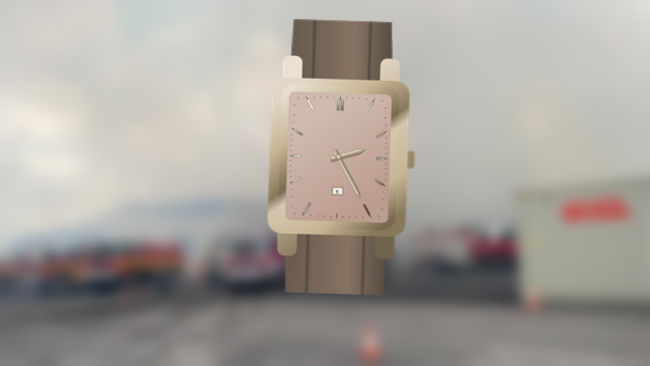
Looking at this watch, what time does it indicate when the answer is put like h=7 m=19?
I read h=2 m=25
